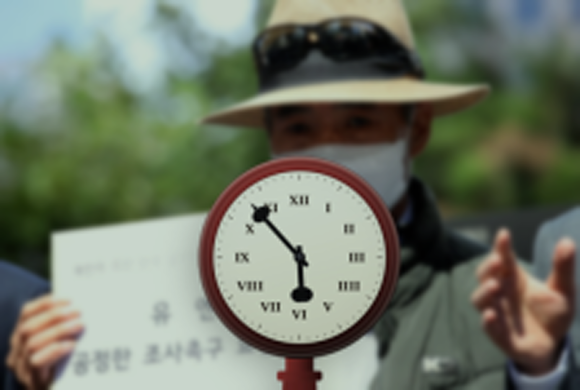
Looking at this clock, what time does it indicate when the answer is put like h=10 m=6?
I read h=5 m=53
